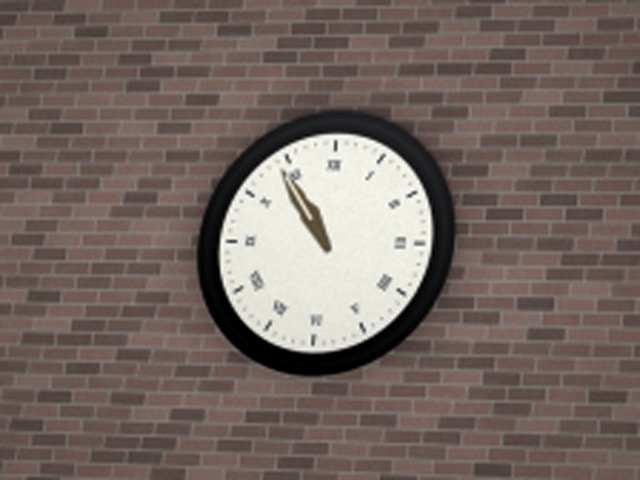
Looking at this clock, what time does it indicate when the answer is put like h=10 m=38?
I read h=10 m=54
